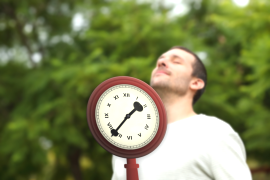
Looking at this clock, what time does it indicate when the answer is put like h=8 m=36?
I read h=1 m=37
